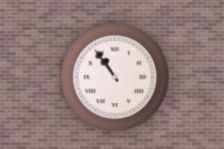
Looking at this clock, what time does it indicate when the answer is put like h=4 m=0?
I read h=10 m=54
